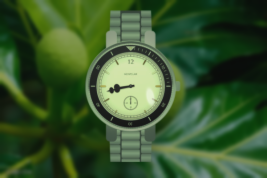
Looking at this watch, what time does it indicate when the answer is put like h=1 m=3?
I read h=8 m=43
